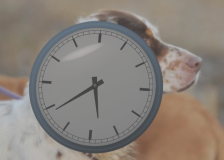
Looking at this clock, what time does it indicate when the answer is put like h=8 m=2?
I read h=5 m=39
